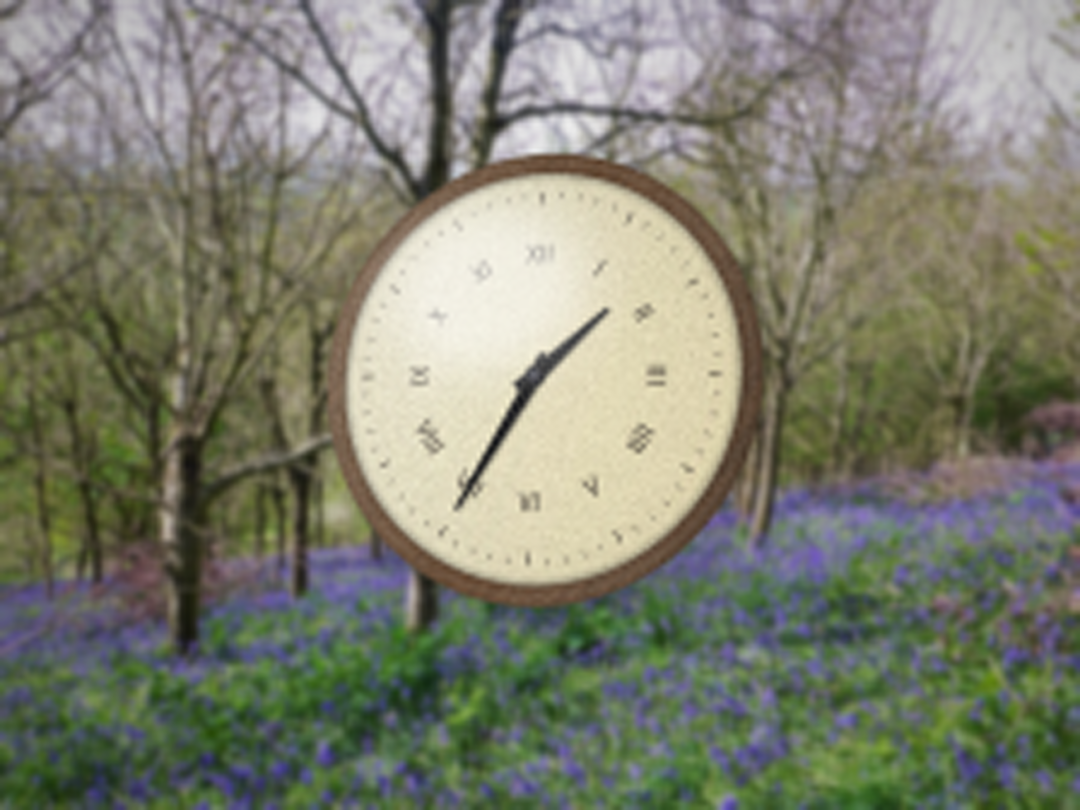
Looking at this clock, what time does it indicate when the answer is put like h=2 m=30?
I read h=1 m=35
